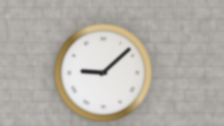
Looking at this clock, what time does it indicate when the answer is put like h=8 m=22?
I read h=9 m=8
